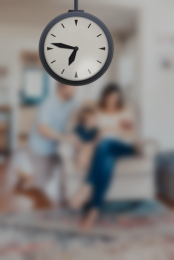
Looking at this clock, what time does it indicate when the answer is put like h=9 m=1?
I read h=6 m=47
